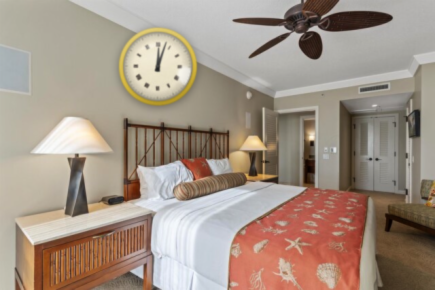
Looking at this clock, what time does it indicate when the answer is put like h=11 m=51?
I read h=12 m=3
